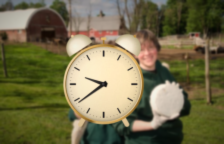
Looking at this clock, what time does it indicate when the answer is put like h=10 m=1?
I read h=9 m=39
